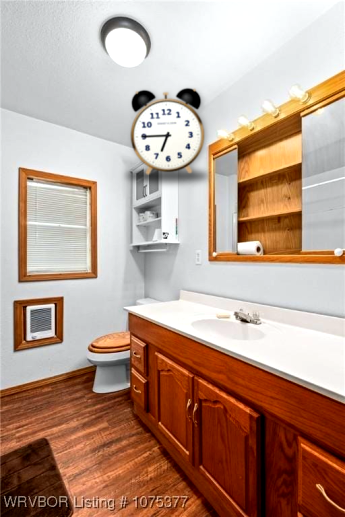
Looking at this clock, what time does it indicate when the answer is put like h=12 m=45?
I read h=6 m=45
